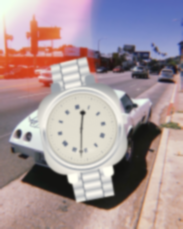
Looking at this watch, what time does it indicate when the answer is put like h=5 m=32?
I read h=12 m=32
